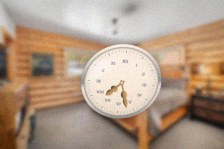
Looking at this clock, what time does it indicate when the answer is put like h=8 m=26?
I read h=7 m=27
